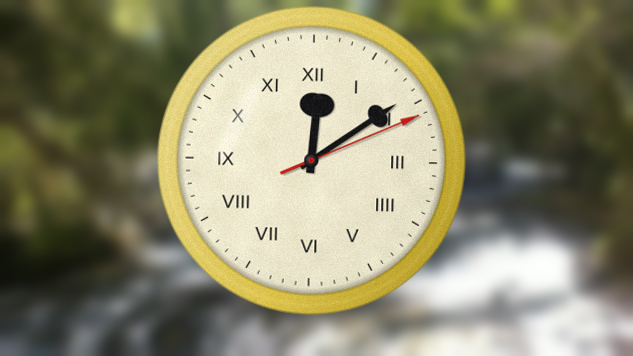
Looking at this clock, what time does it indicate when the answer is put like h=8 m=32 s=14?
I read h=12 m=9 s=11
